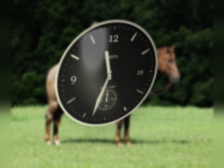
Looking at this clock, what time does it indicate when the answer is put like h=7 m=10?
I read h=11 m=33
